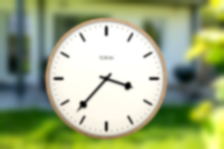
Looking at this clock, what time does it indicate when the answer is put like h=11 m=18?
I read h=3 m=37
